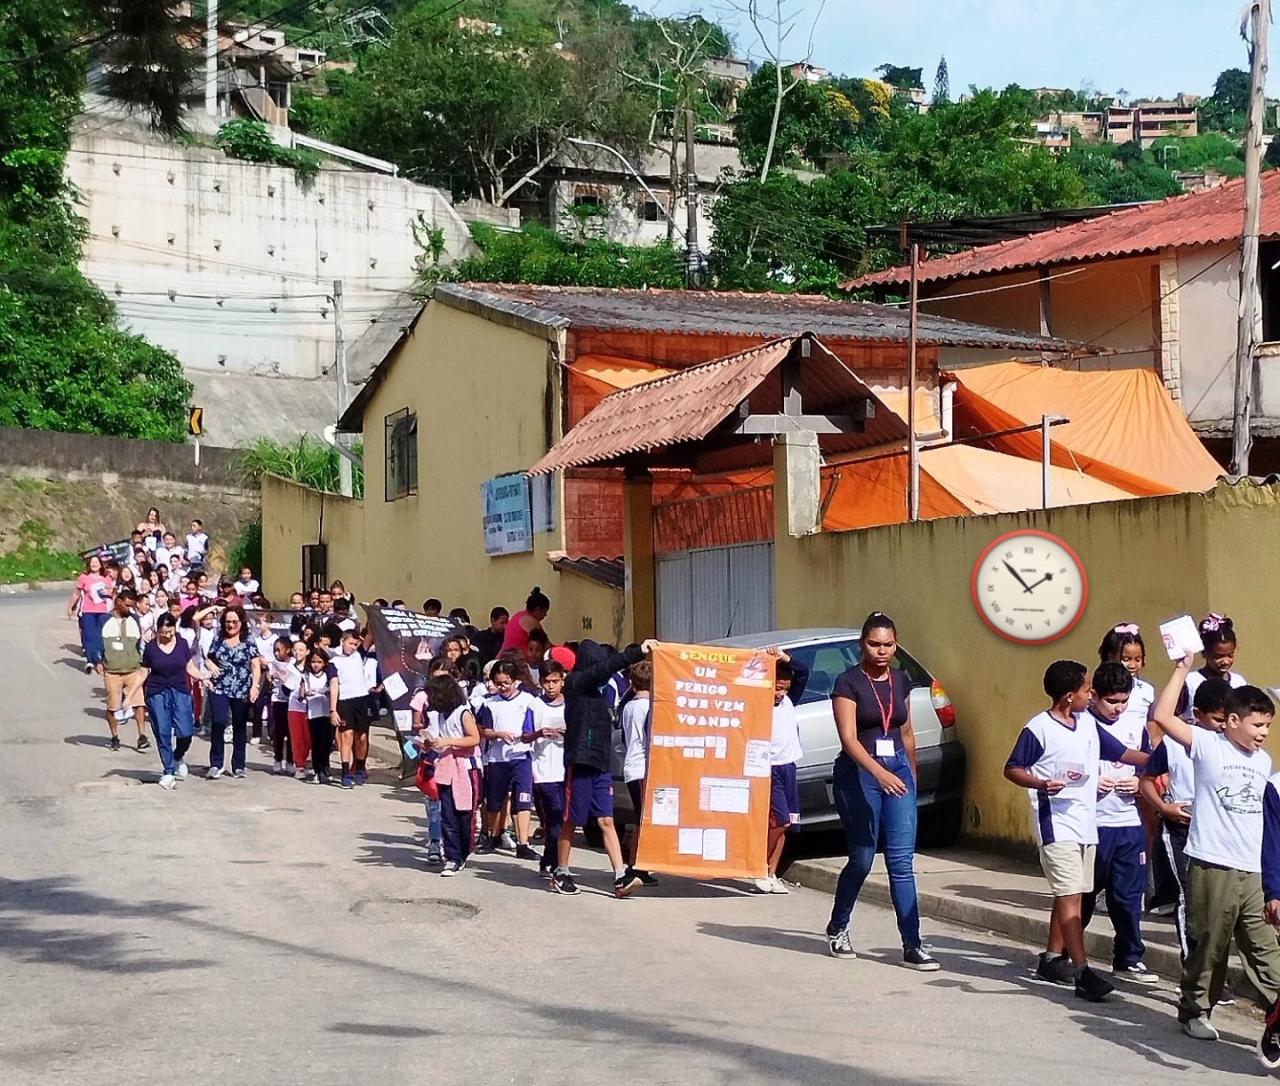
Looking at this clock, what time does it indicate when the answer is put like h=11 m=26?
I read h=1 m=53
